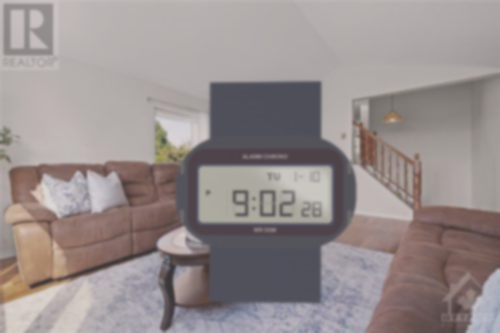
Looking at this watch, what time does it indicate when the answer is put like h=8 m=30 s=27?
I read h=9 m=2 s=28
